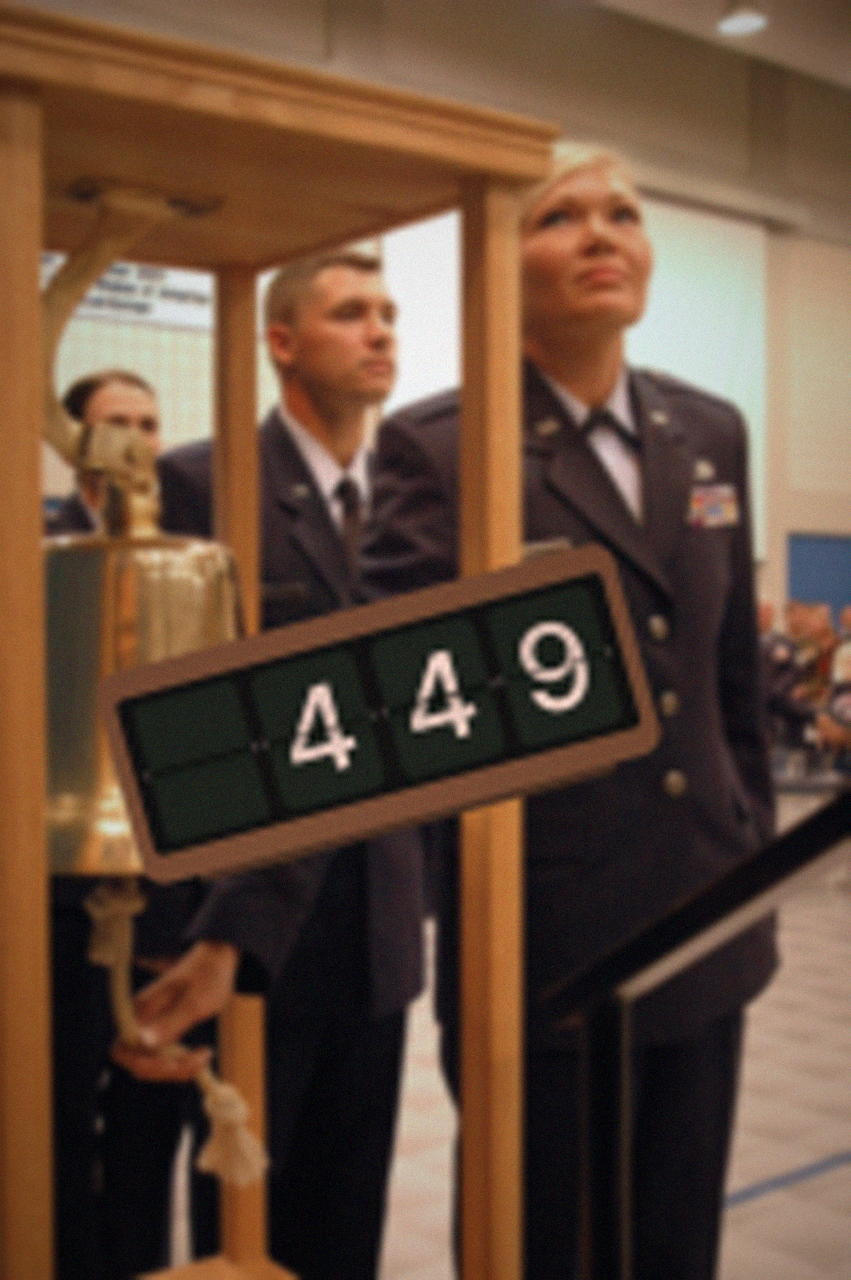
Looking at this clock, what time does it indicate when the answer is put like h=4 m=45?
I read h=4 m=49
